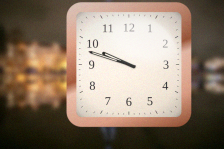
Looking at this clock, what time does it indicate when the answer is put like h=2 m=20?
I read h=9 m=48
